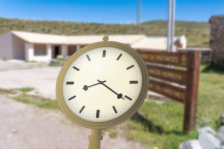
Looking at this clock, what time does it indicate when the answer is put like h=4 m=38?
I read h=8 m=21
